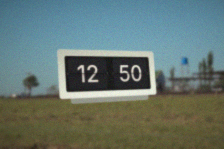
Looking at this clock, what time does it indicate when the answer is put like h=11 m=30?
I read h=12 m=50
